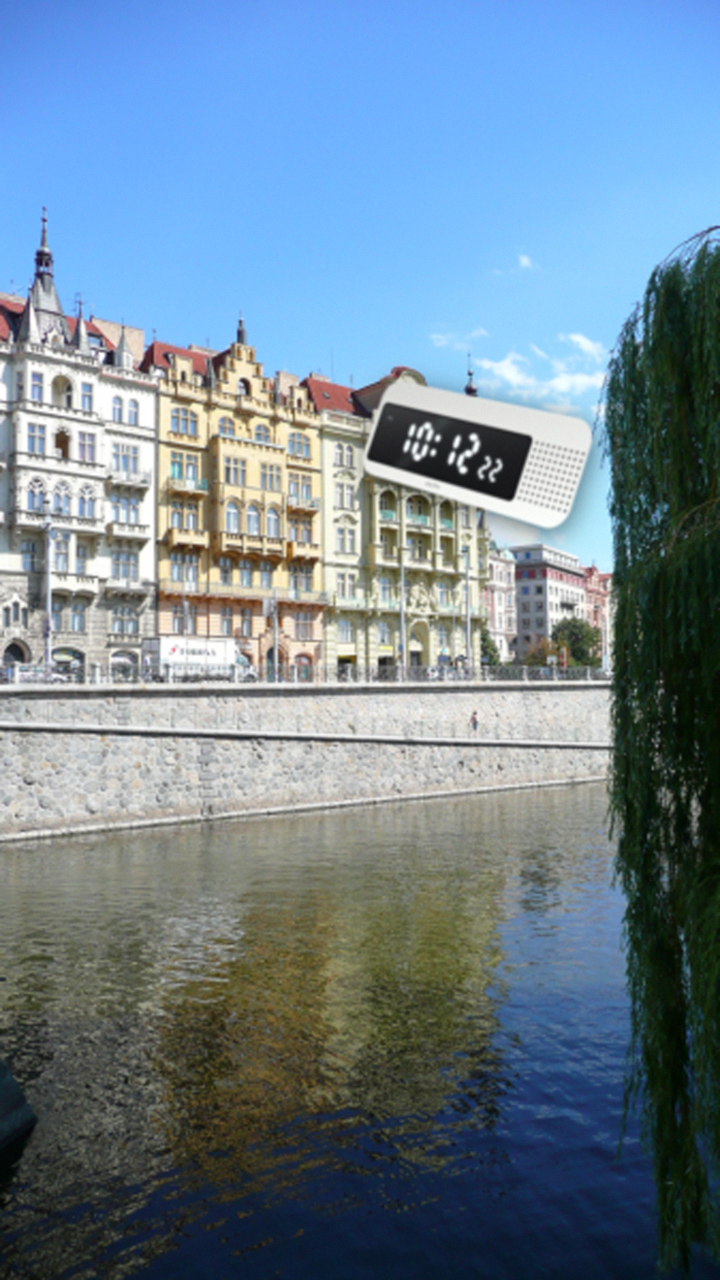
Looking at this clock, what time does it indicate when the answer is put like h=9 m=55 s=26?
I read h=10 m=12 s=22
